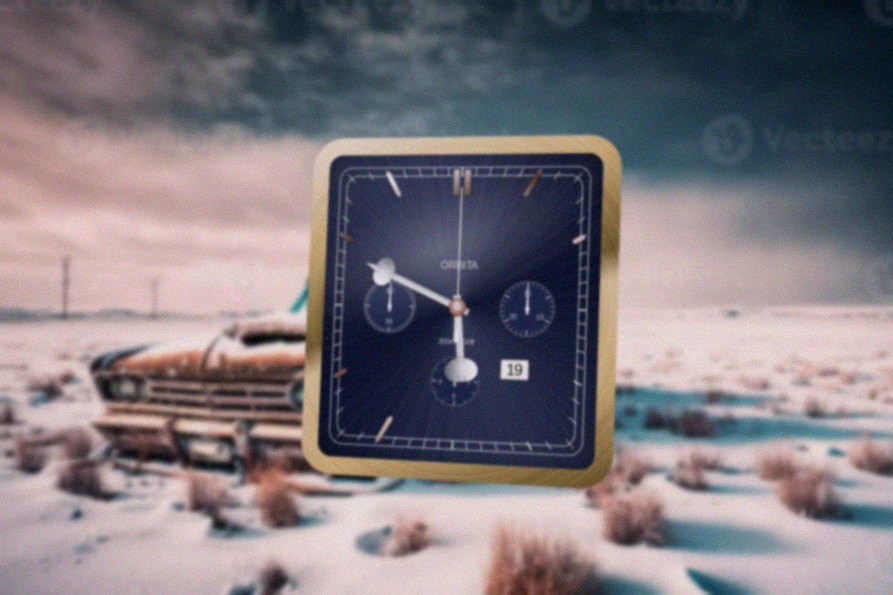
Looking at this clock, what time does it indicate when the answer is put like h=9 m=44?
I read h=5 m=49
